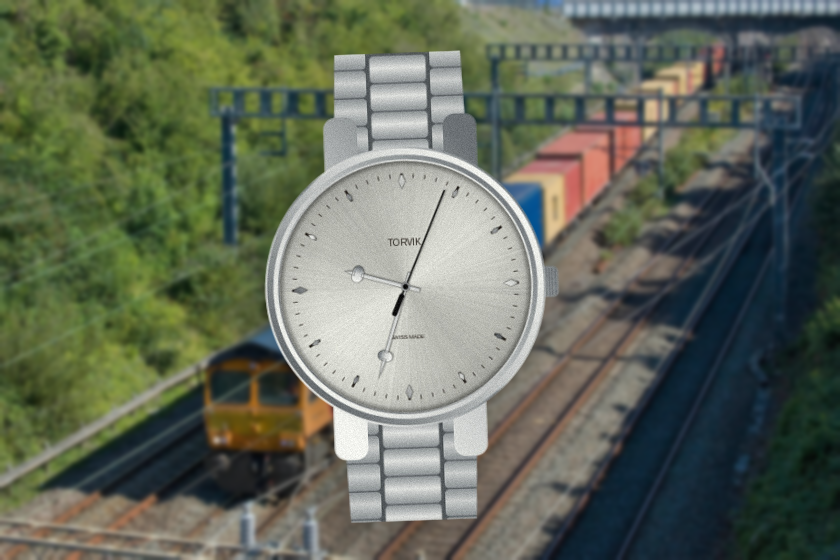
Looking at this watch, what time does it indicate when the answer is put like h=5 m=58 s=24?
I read h=9 m=33 s=4
